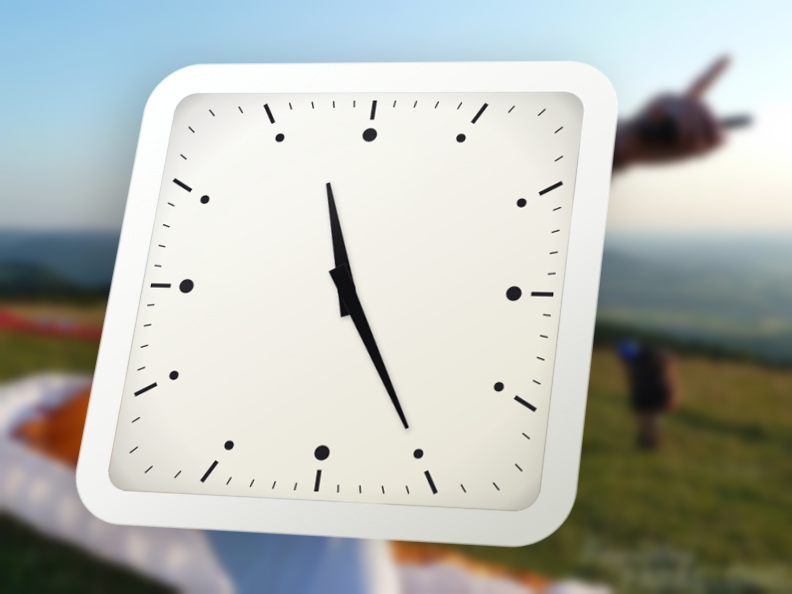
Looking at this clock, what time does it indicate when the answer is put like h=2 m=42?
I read h=11 m=25
